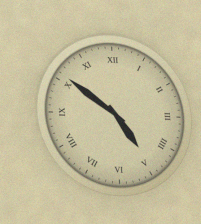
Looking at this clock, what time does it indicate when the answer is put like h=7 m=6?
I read h=4 m=51
